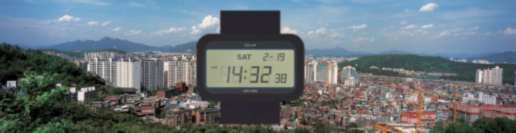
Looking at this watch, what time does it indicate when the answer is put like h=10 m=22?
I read h=14 m=32
